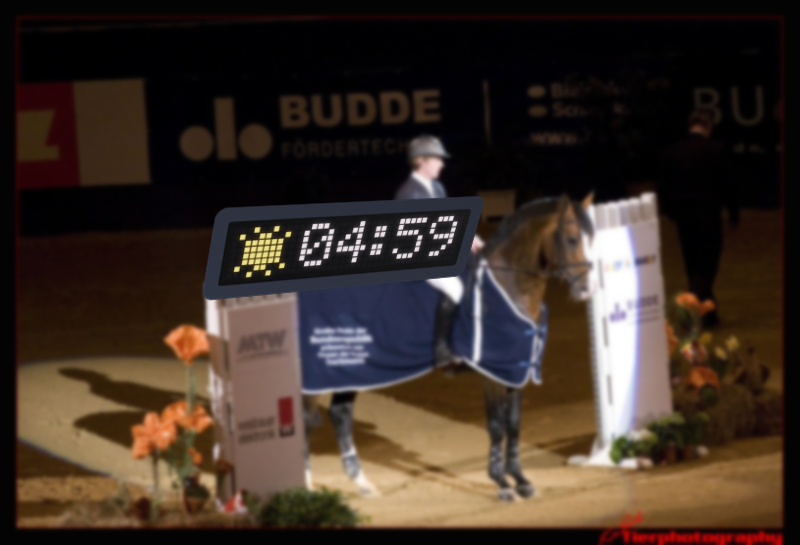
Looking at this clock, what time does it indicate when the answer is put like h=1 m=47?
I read h=4 m=59
